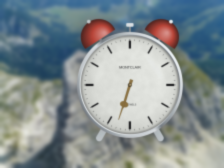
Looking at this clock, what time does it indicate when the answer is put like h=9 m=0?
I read h=6 m=33
